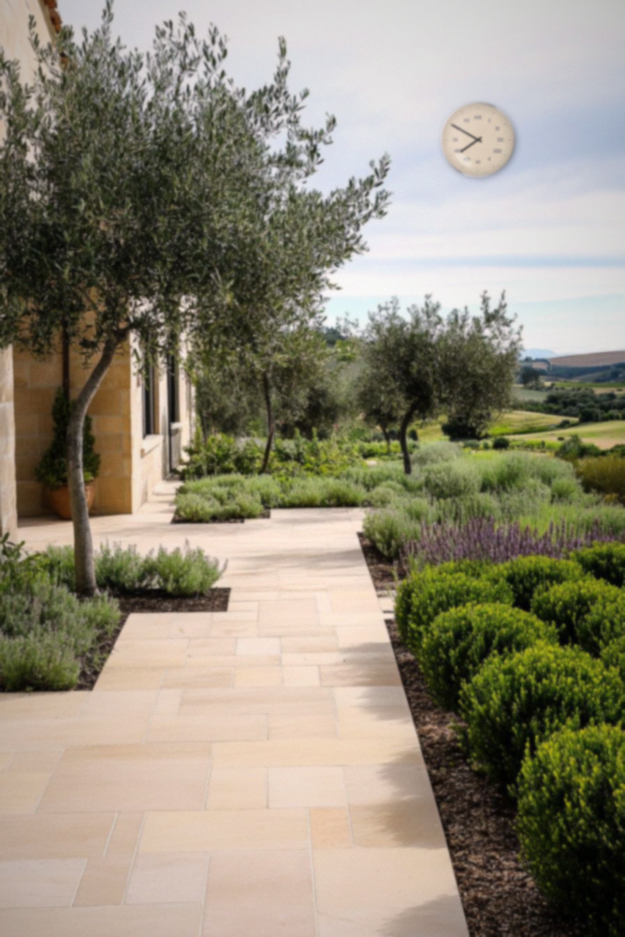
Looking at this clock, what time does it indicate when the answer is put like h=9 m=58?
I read h=7 m=50
